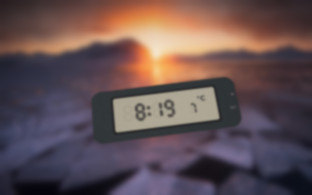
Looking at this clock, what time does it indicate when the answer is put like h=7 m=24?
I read h=8 m=19
